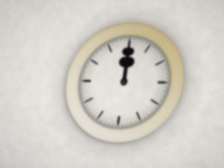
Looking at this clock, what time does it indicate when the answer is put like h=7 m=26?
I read h=12 m=0
